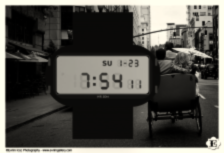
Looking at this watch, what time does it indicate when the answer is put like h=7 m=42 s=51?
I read h=7 m=54 s=11
